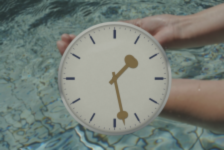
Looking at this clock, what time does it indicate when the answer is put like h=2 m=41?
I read h=1 m=28
